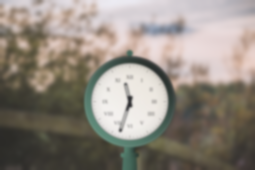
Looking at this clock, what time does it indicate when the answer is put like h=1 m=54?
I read h=11 m=33
